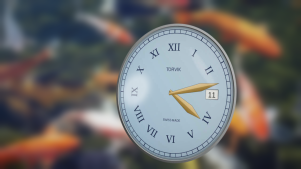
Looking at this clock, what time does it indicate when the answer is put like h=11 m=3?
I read h=4 m=13
